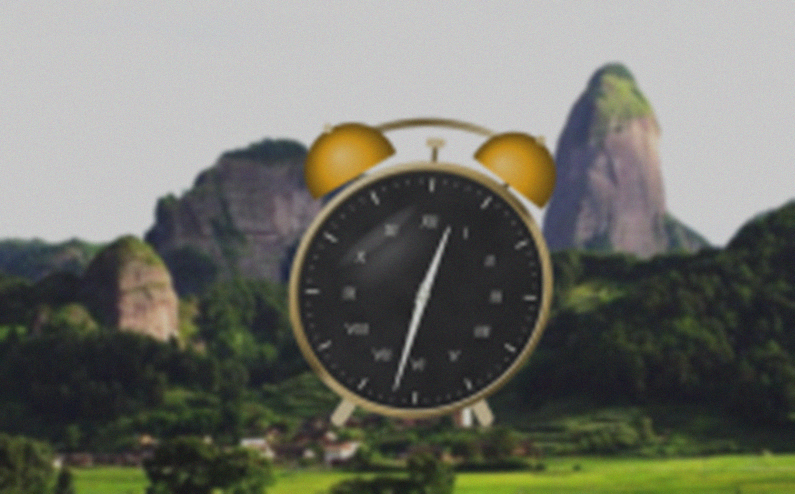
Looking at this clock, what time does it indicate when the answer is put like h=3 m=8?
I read h=12 m=32
